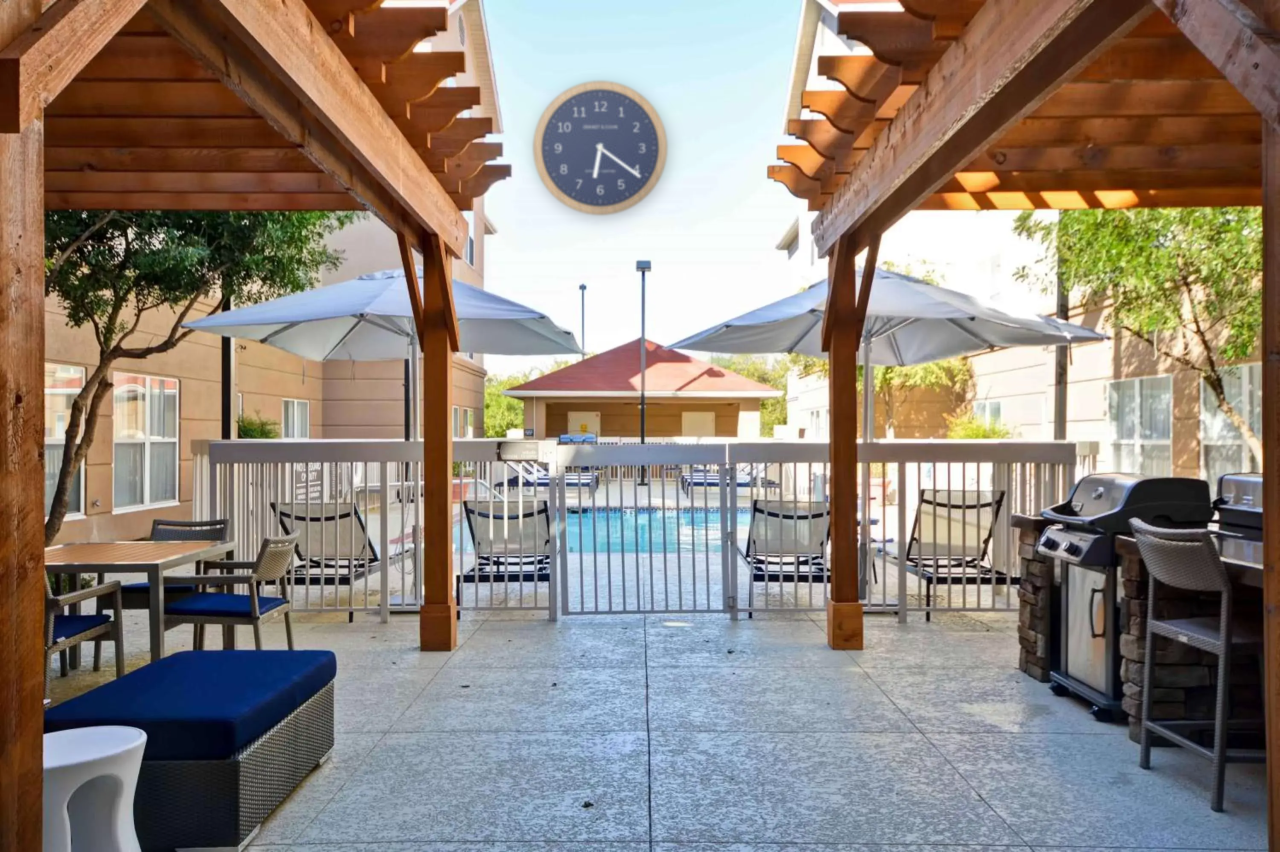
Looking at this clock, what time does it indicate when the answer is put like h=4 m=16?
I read h=6 m=21
